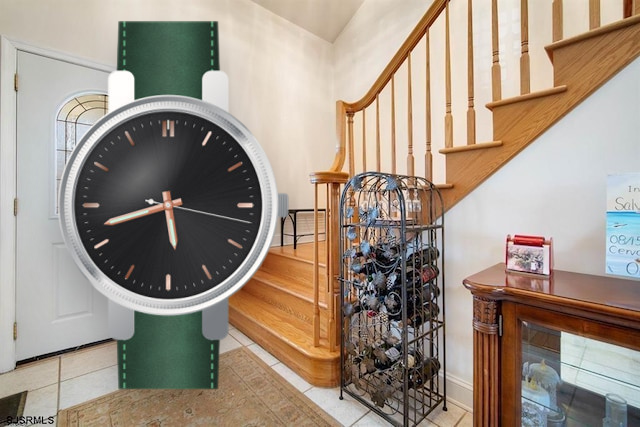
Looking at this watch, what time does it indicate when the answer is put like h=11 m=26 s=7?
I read h=5 m=42 s=17
